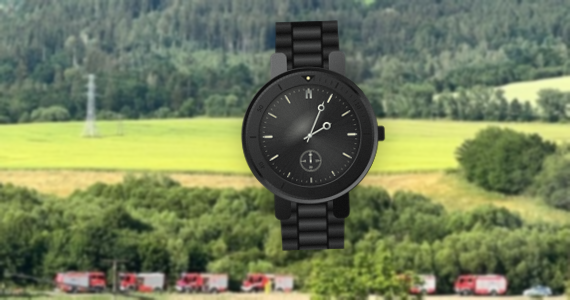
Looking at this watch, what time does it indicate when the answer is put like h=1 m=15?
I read h=2 m=4
